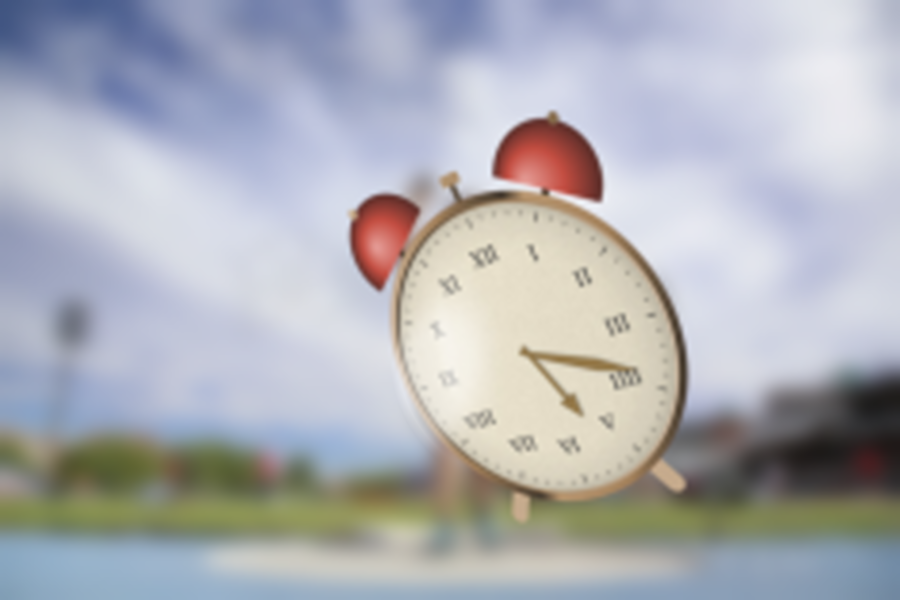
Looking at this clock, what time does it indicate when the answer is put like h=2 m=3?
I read h=5 m=19
